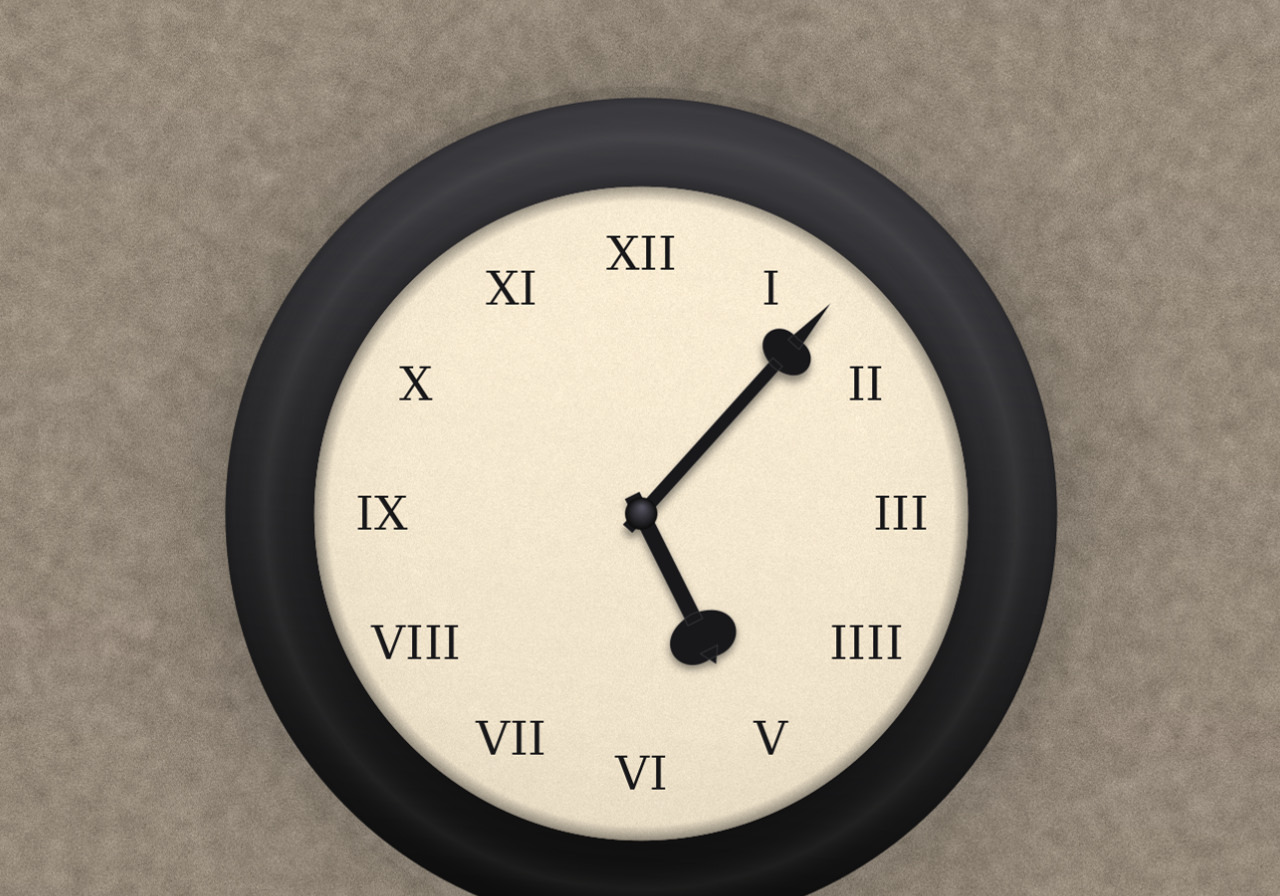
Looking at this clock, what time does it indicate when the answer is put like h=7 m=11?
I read h=5 m=7
